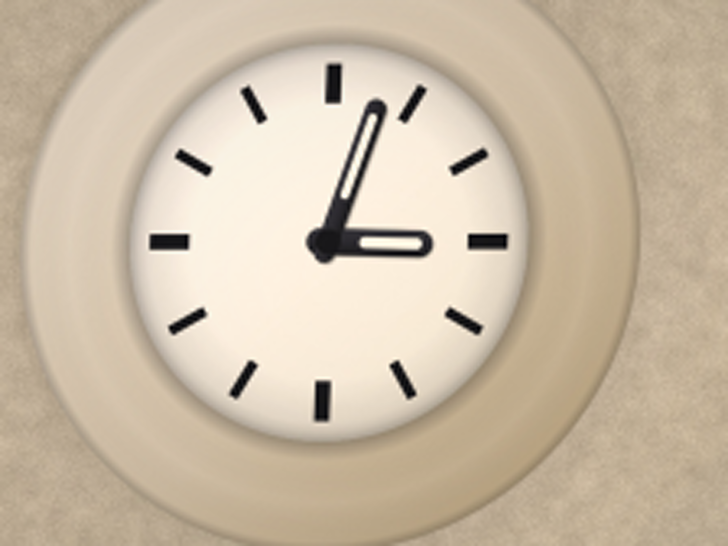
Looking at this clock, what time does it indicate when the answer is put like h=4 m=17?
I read h=3 m=3
